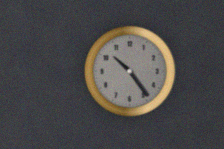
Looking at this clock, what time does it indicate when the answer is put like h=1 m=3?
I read h=10 m=24
